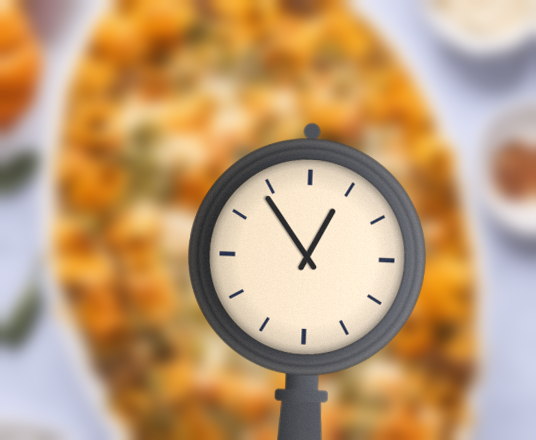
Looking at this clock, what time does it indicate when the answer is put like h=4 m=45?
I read h=12 m=54
